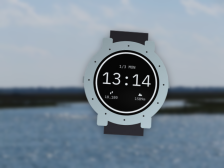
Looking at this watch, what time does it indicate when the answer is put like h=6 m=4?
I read h=13 m=14
